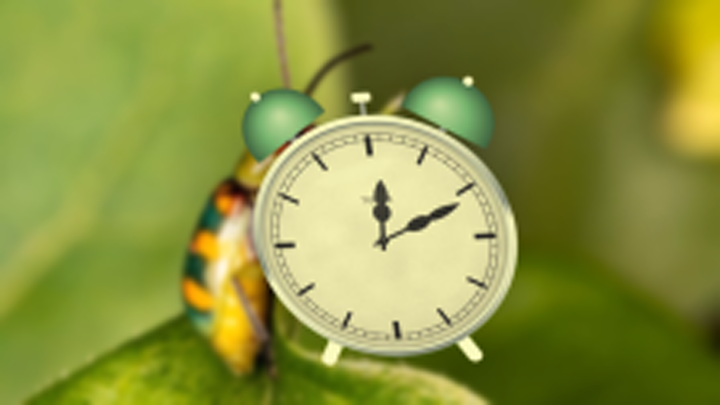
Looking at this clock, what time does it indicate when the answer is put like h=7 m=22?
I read h=12 m=11
